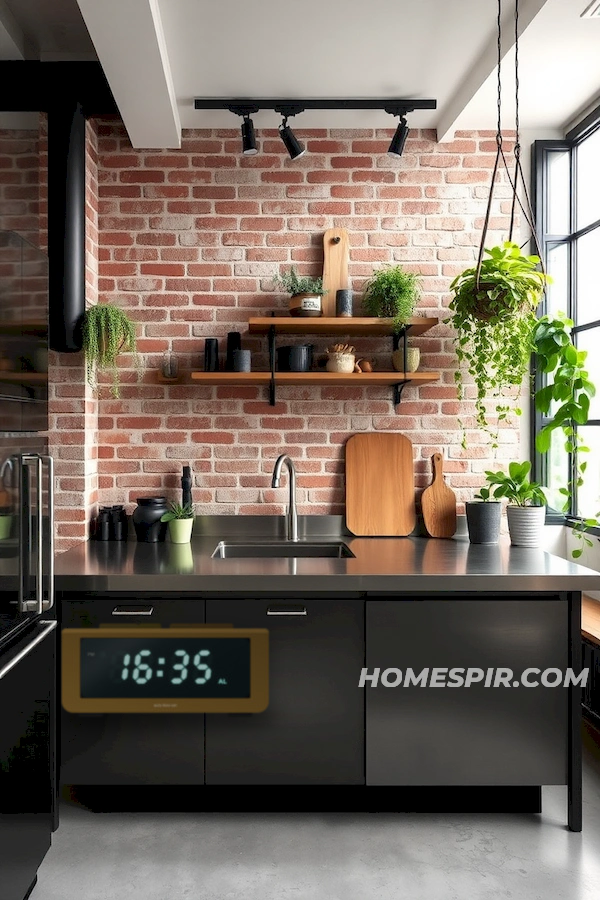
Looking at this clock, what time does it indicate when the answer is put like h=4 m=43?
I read h=16 m=35
